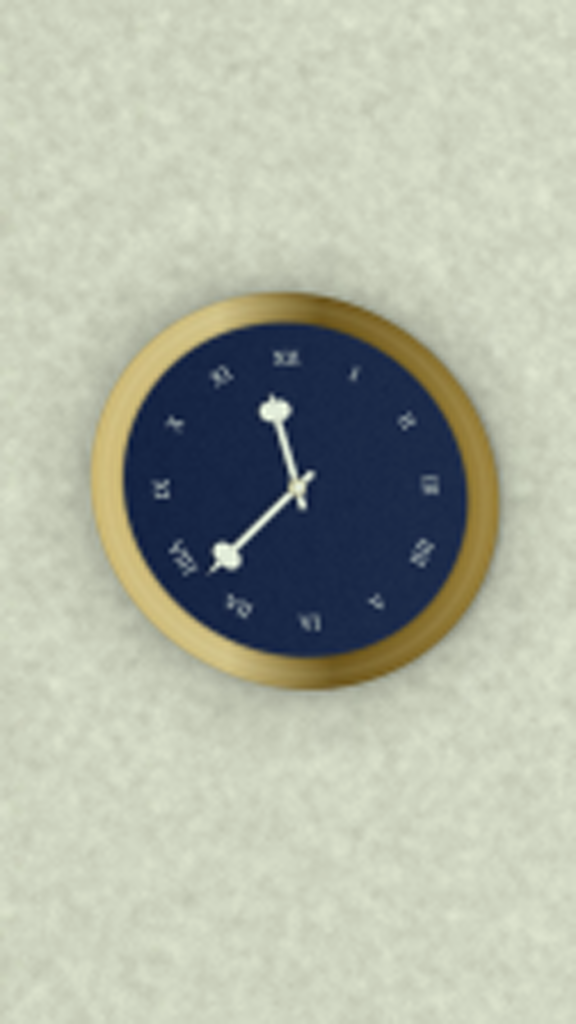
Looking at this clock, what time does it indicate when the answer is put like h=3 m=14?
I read h=11 m=38
